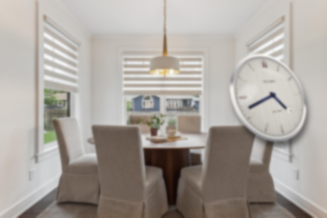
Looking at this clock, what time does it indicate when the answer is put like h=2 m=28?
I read h=4 m=42
